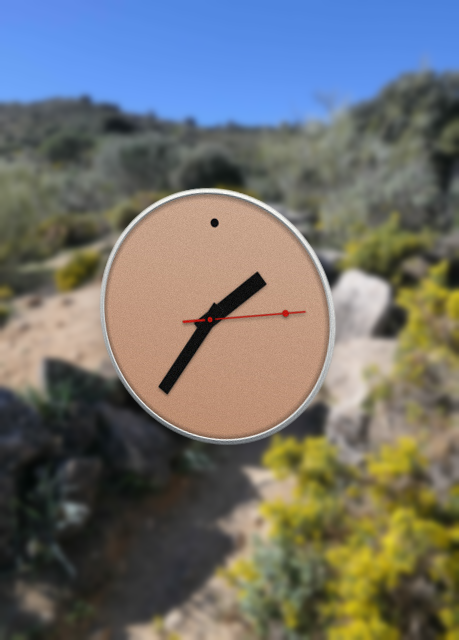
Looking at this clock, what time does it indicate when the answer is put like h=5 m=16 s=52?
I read h=1 m=35 s=13
